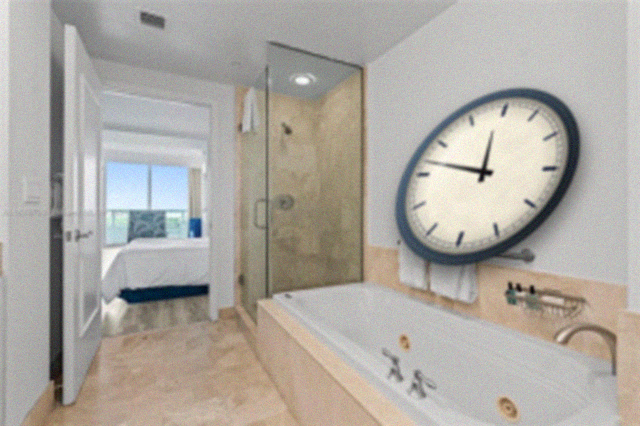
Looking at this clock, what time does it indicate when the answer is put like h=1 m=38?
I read h=11 m=47
